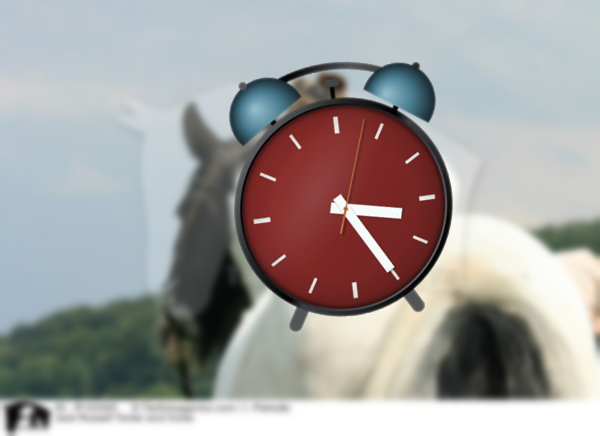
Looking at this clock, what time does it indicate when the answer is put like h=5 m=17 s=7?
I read h=3 m=25 s=3
